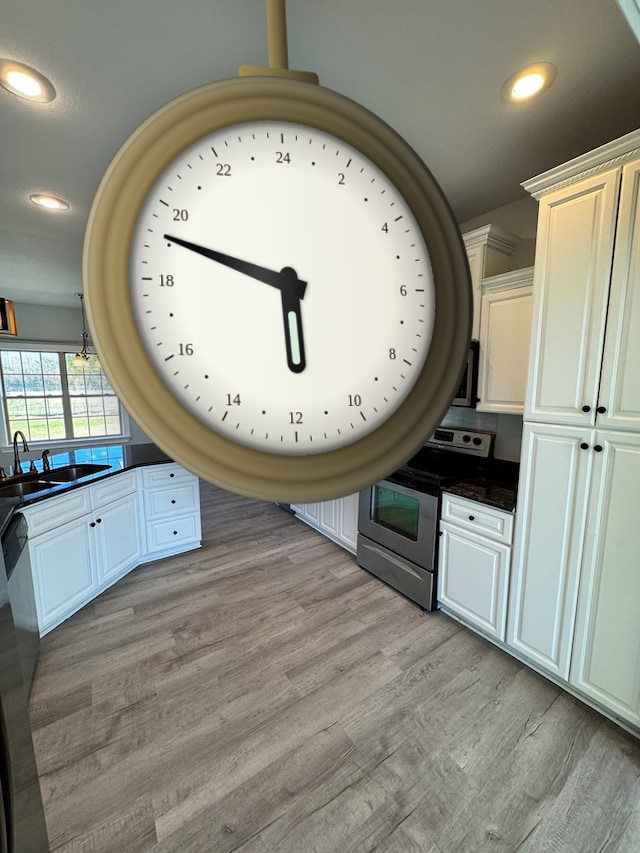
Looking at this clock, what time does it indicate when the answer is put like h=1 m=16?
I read h=11 m=48
